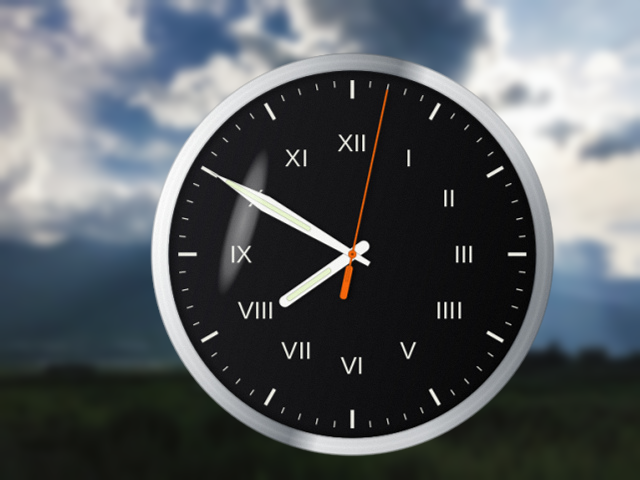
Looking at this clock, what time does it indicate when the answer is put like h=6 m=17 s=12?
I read h=7 m=50 s=2
